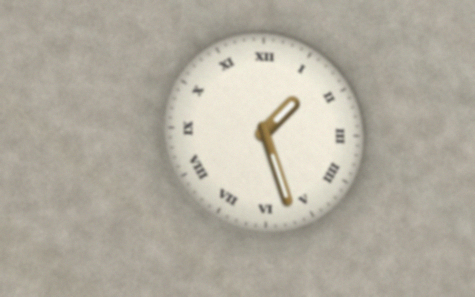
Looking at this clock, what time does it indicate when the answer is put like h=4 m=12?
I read h=1 m=27
